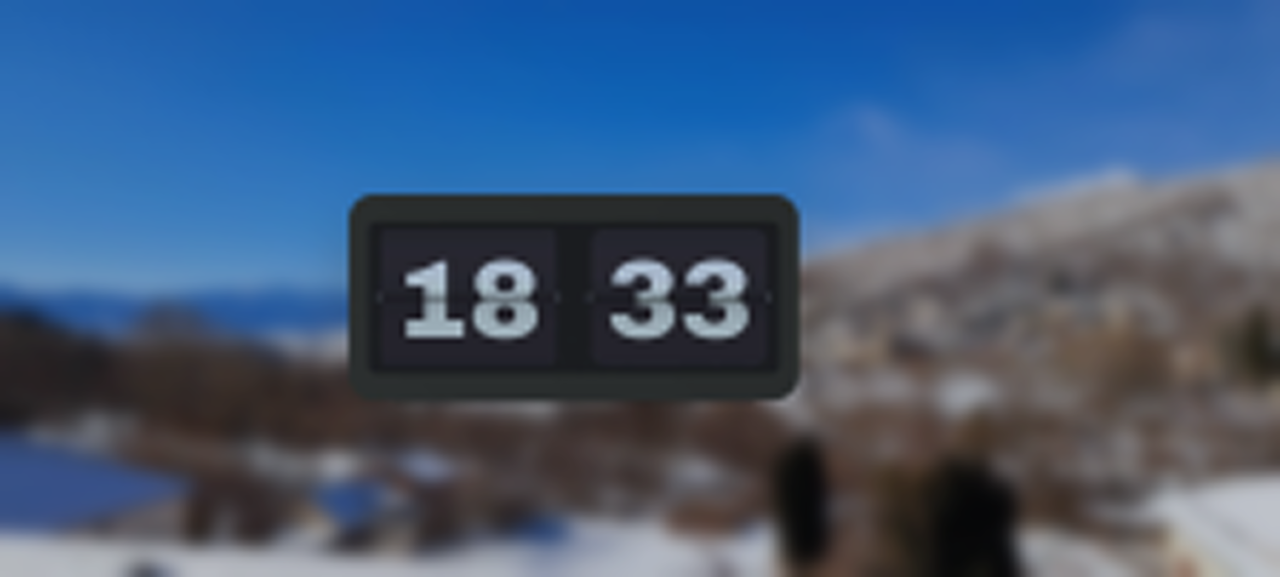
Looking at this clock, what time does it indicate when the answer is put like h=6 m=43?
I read h=18 m=33
